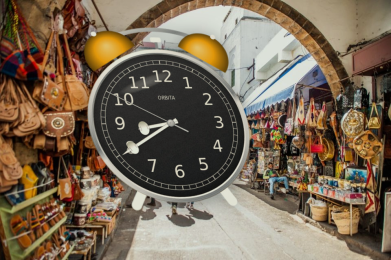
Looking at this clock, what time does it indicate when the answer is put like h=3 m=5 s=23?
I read h=8 m=39 s=50
